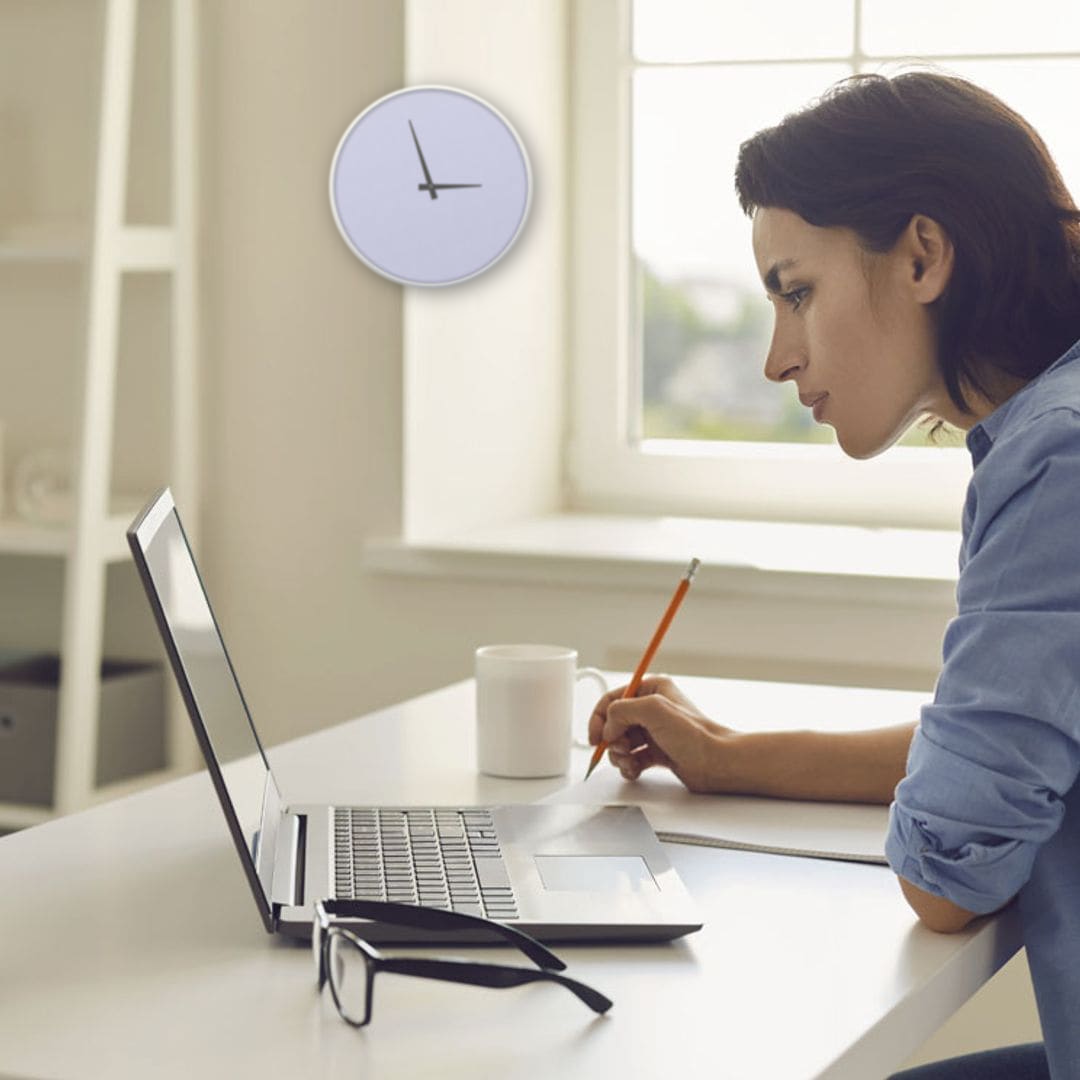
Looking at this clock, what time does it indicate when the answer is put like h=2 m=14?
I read h=2 m=57
